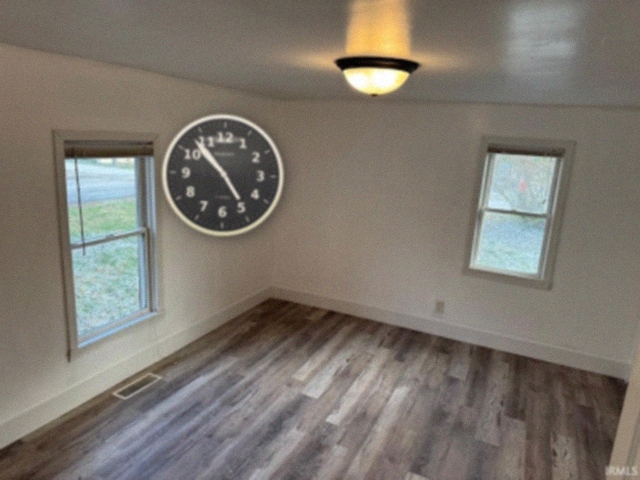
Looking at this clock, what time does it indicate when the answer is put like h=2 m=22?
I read h=4 m=53
